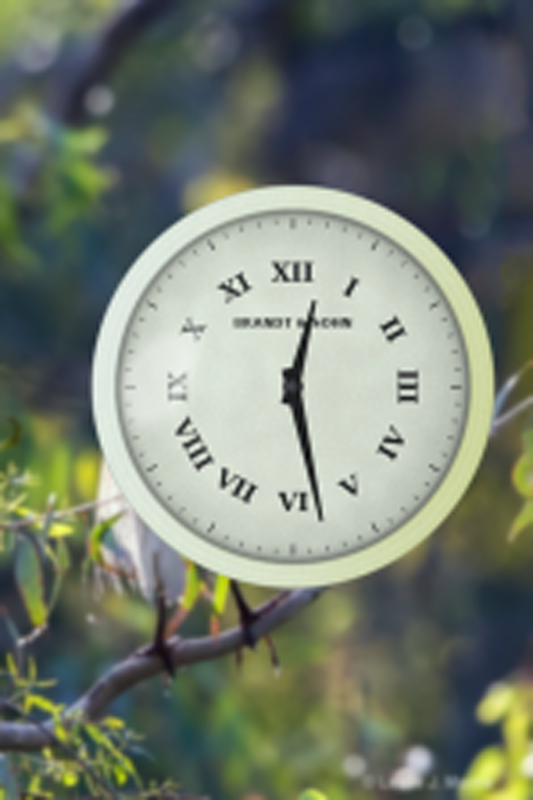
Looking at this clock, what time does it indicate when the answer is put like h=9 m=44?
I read h=12 m=28
